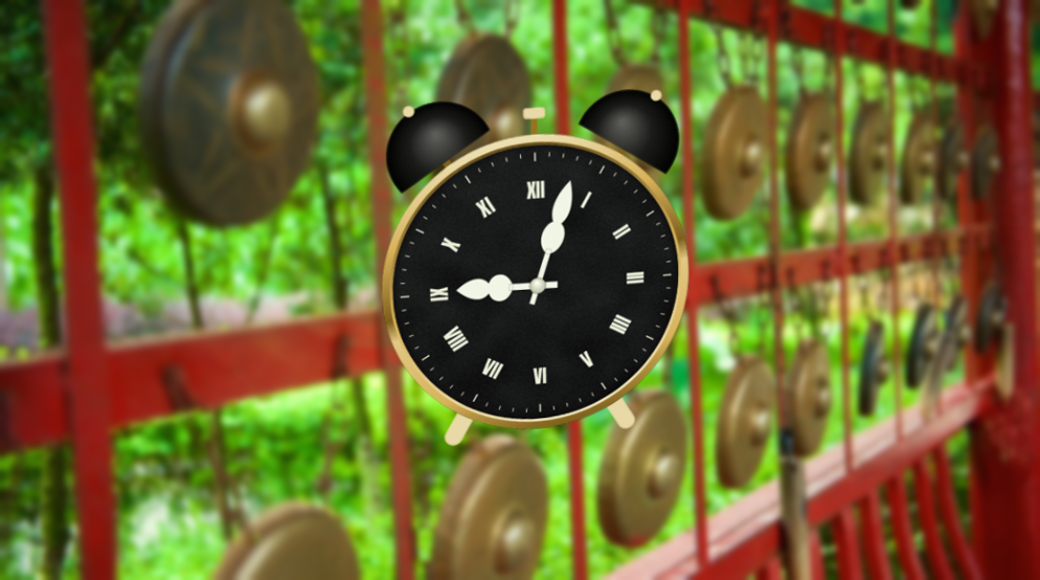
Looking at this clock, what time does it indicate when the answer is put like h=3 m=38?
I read h=9 m=3
